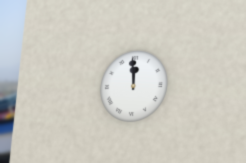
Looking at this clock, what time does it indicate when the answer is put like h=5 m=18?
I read h=11 m=59
